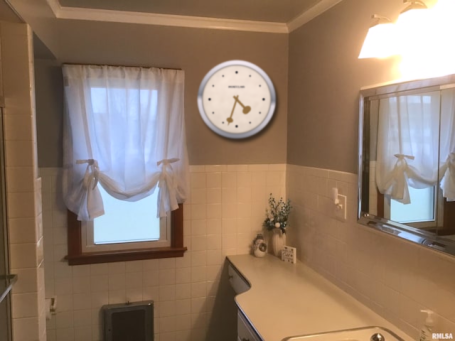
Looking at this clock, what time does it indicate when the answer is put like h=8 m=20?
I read h=4 m=33
